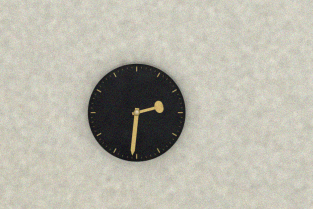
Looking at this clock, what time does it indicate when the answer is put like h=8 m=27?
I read h=2 m=31
